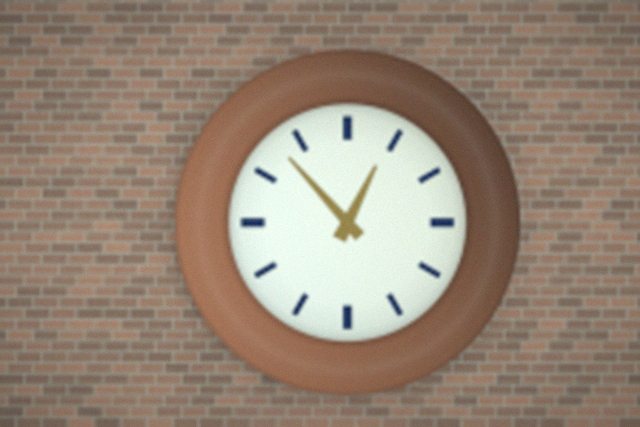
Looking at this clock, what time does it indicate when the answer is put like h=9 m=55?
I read h=12 m=53
